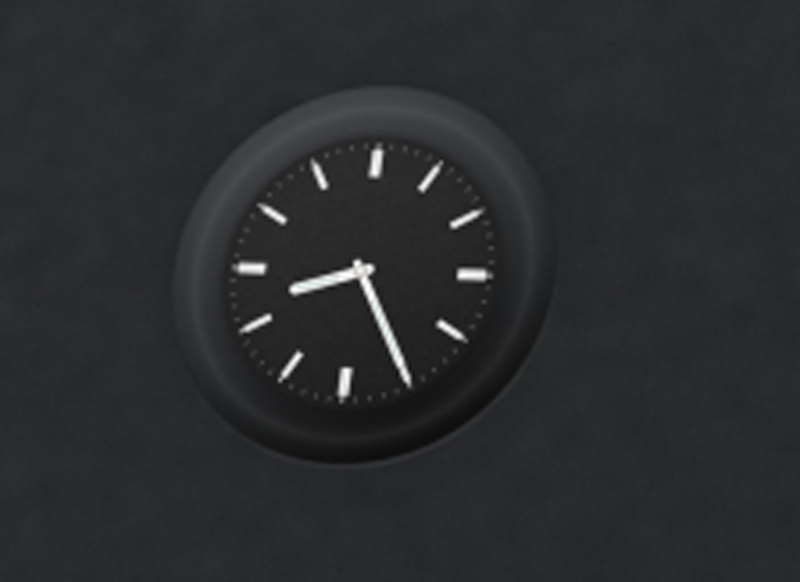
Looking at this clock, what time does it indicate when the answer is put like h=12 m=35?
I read h=8 m=25
